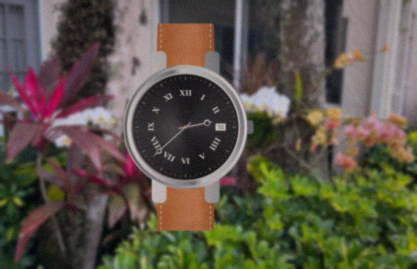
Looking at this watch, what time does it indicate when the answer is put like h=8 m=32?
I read h=2 m=38
